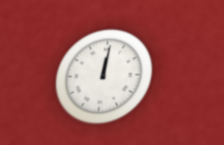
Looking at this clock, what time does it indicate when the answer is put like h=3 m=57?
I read h=12 m=1
